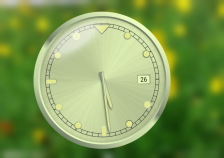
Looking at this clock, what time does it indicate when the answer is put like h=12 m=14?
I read h=5 m=29
